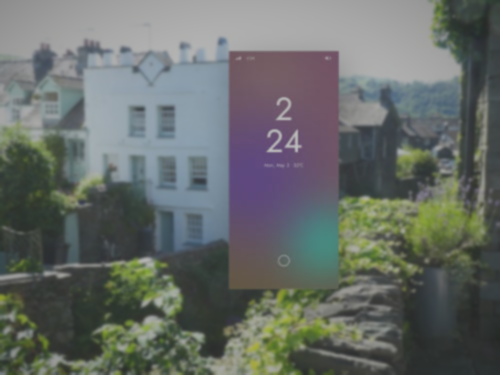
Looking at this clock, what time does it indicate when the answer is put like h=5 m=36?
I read h=2 m=24
